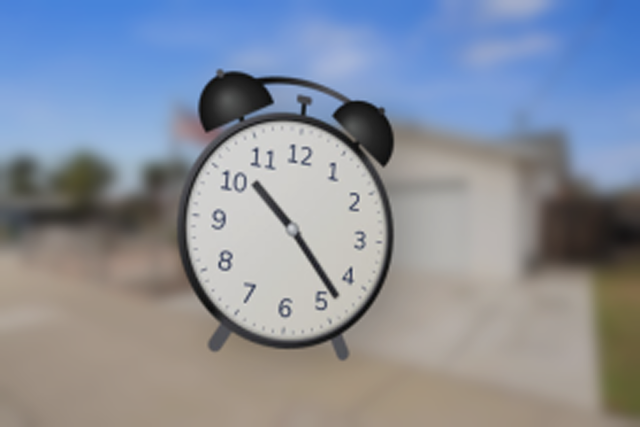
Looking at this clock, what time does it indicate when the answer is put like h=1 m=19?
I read h=10 m=23
